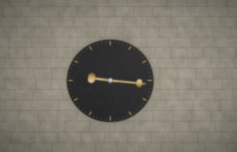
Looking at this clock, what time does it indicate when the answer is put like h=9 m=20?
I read h=9 m=16
